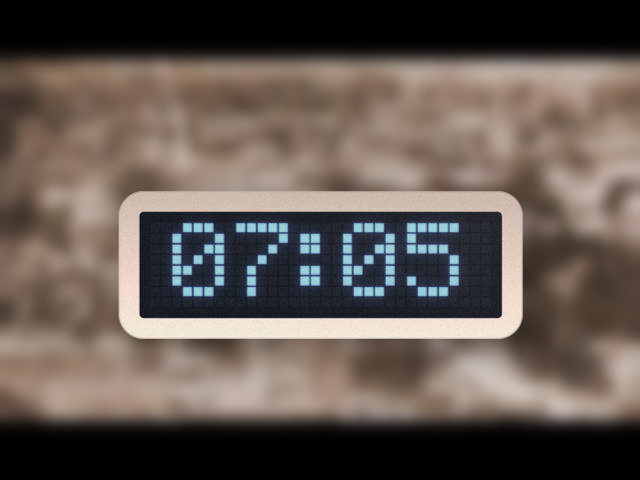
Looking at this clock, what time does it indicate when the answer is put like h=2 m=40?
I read h=7 m=5
